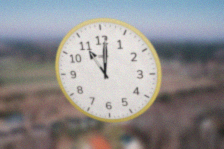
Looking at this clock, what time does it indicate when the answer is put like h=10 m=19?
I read h=11 m=1
